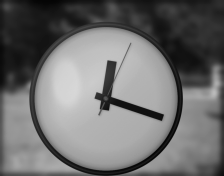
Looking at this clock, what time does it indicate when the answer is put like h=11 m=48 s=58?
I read h=12 m=18 s=4
